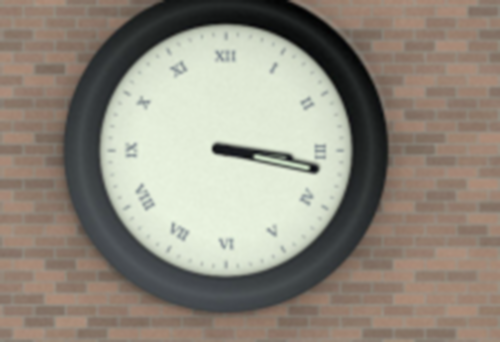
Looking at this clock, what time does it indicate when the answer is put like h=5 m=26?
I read h=3 m=17
